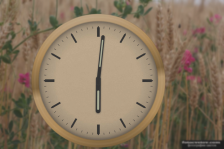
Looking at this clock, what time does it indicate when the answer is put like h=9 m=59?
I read h=6 m=1
